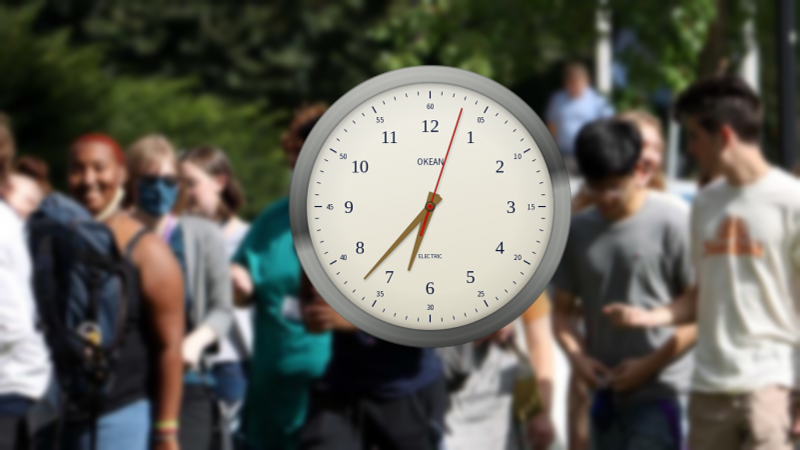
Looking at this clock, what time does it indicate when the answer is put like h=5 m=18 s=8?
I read h=6 m=37 s=3
